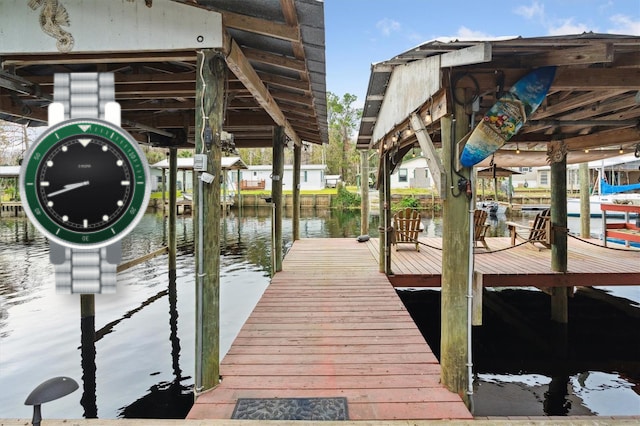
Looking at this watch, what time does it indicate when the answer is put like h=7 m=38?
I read h=8 m=42
